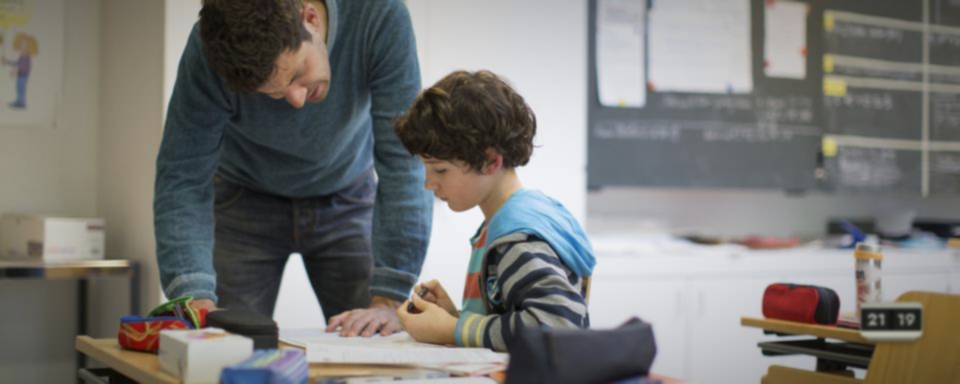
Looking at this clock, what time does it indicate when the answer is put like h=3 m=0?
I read h=21 m=19
